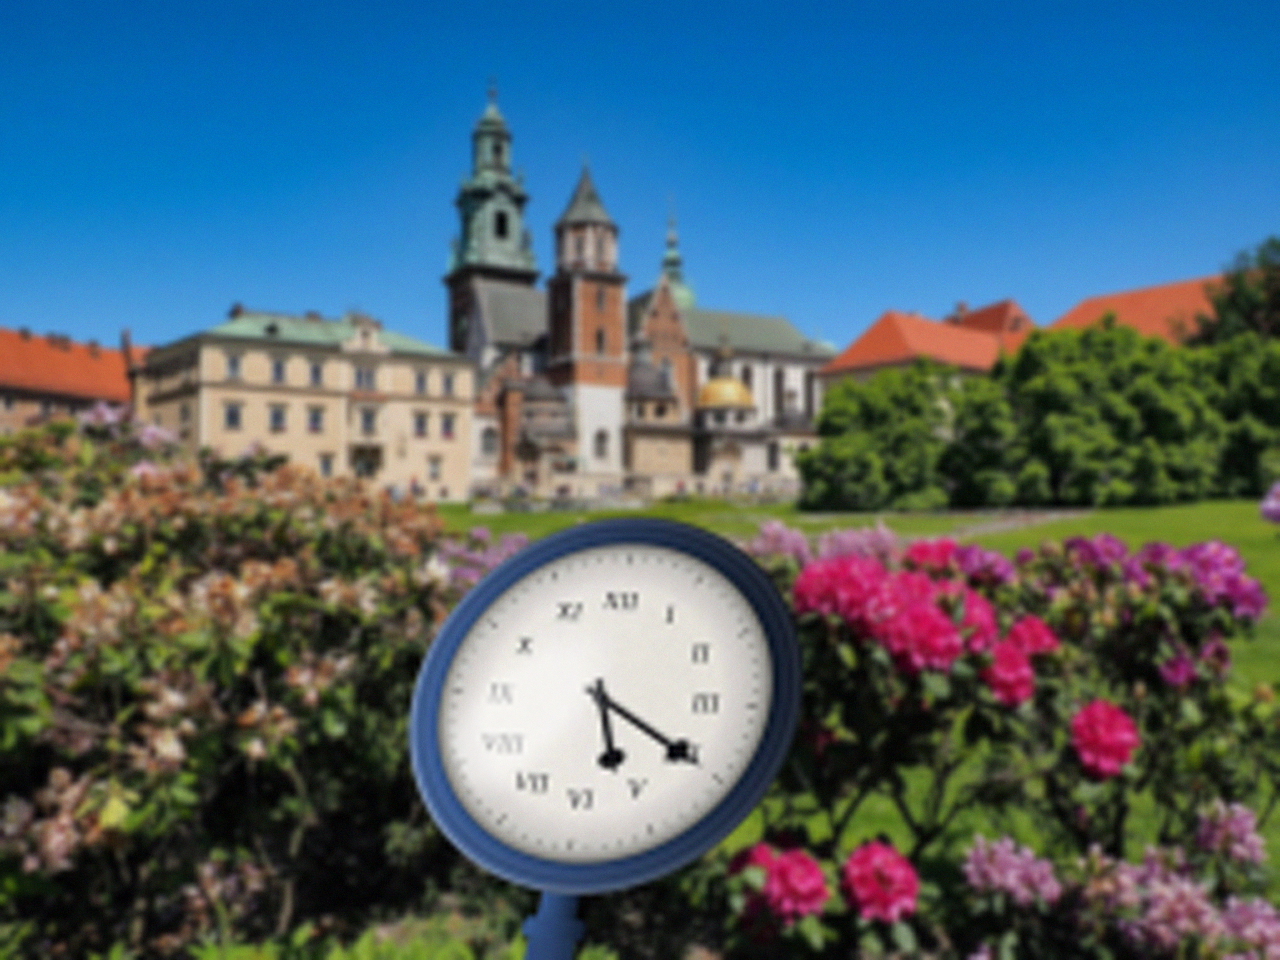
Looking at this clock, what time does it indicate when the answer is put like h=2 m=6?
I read h=5 m=20
